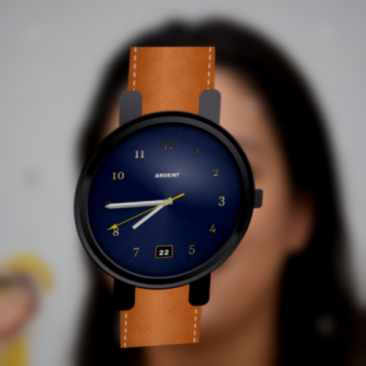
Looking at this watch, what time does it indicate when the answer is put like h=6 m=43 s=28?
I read h=7 m=44 s=41
